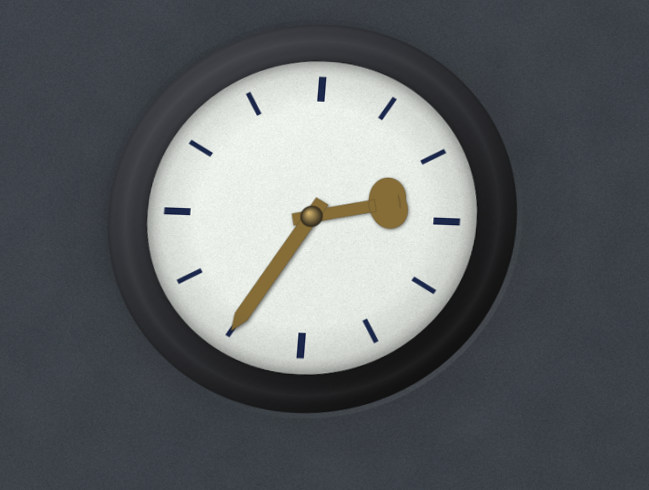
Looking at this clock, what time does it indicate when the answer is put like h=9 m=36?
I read h=2 m=35
